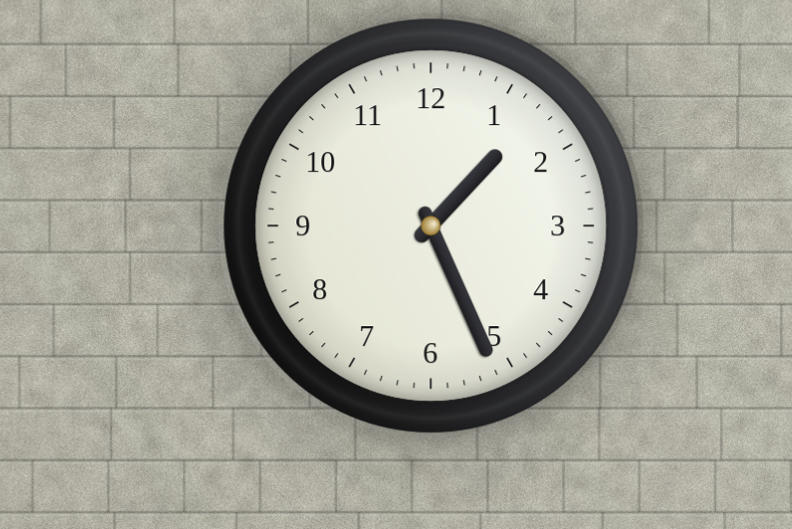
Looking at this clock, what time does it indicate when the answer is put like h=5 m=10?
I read h=1 m=26
